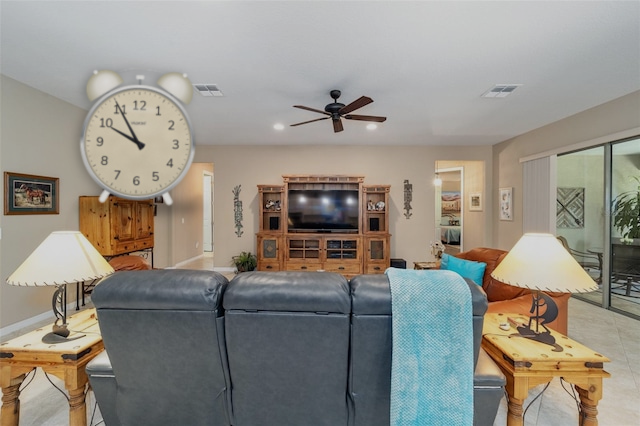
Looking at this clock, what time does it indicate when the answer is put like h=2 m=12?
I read h=9 m=55
